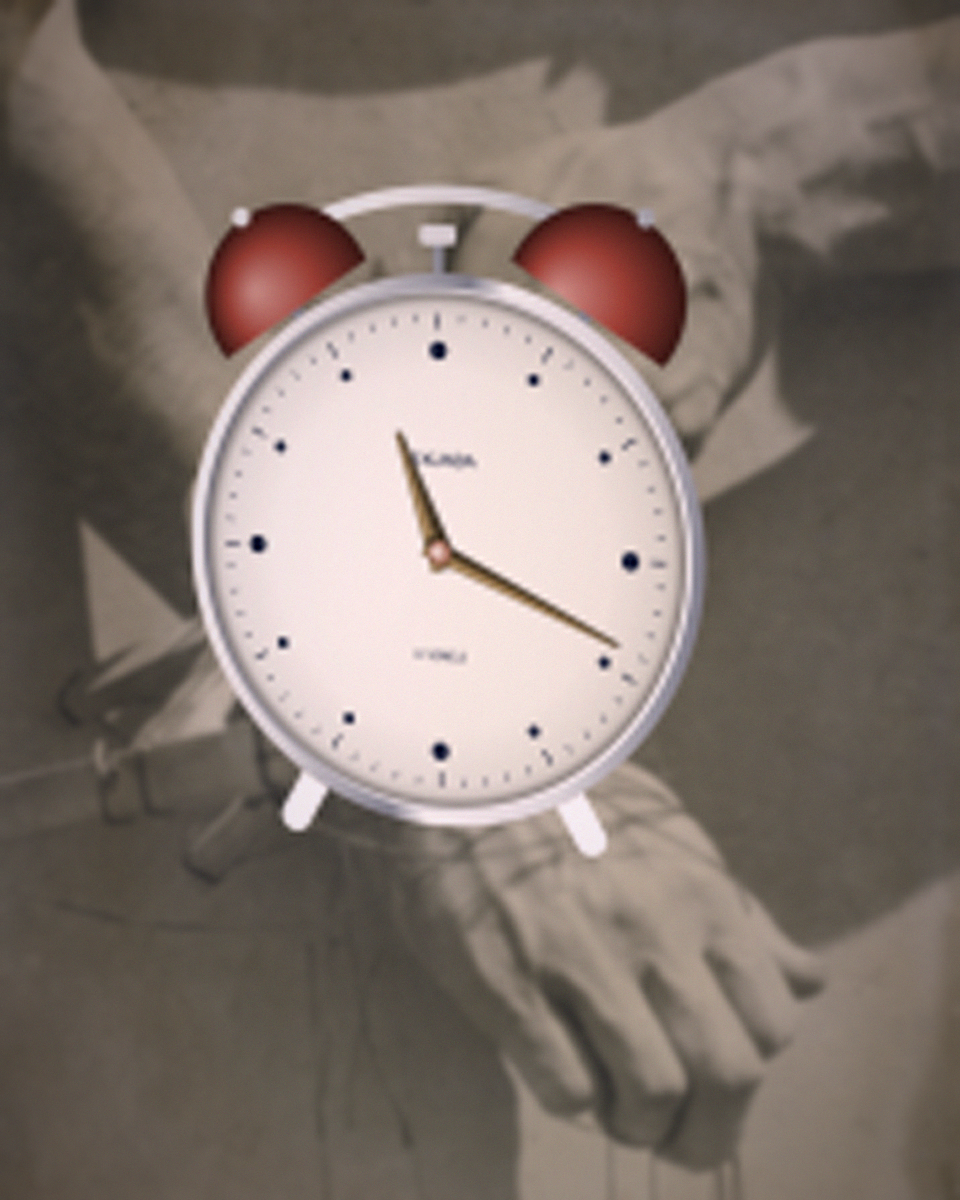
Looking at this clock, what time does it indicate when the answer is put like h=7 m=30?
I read h=11 m=19
